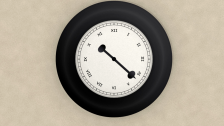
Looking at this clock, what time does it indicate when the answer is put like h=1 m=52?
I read h=10 m=22
